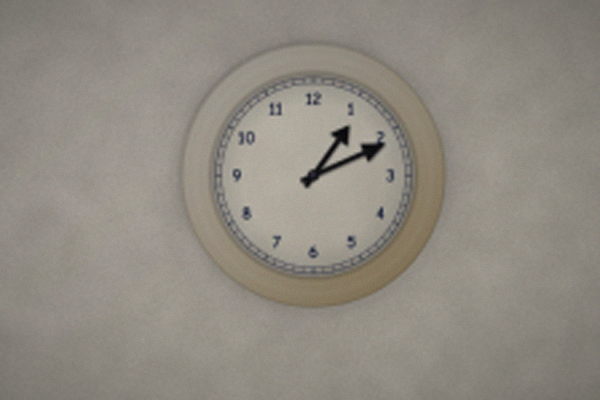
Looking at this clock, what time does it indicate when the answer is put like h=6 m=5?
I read h=1 m=11
